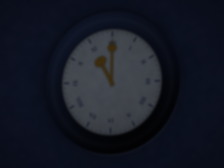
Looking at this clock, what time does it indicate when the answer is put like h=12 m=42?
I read h=11 m=0
